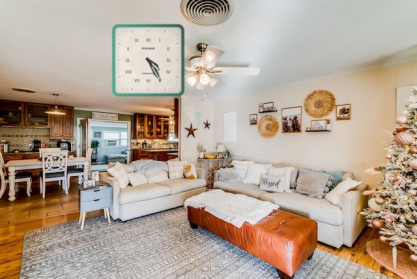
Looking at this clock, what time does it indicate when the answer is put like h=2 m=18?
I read h=4 m=25
